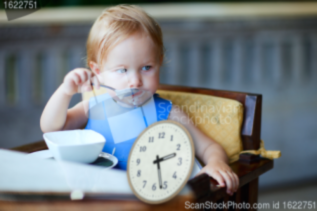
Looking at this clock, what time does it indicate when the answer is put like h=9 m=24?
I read h=2 m=27
